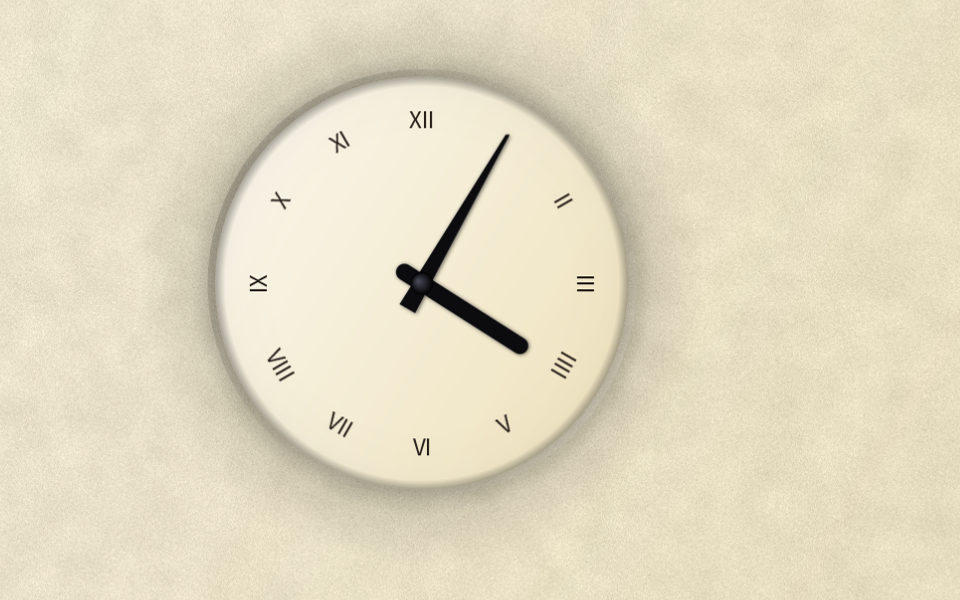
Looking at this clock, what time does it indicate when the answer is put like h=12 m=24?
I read h=4 m=5
